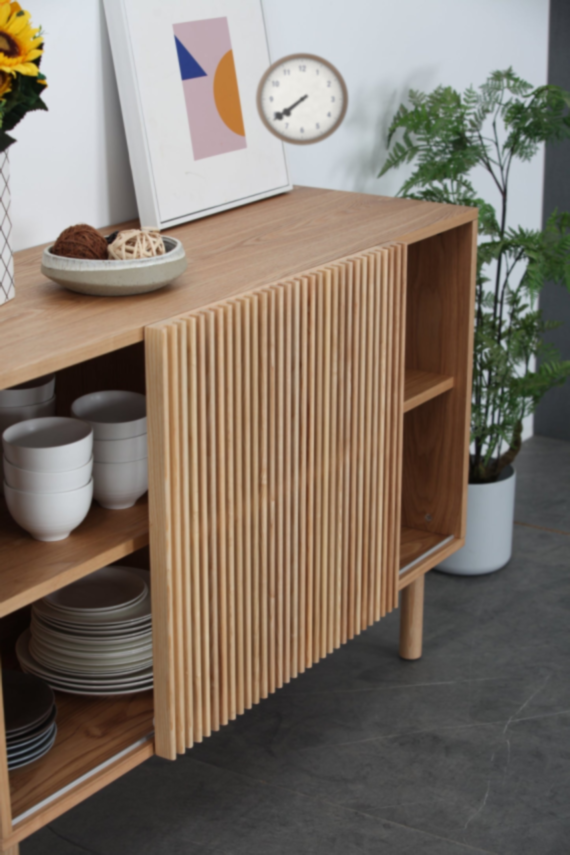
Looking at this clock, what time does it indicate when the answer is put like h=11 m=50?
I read h=7 m=39
